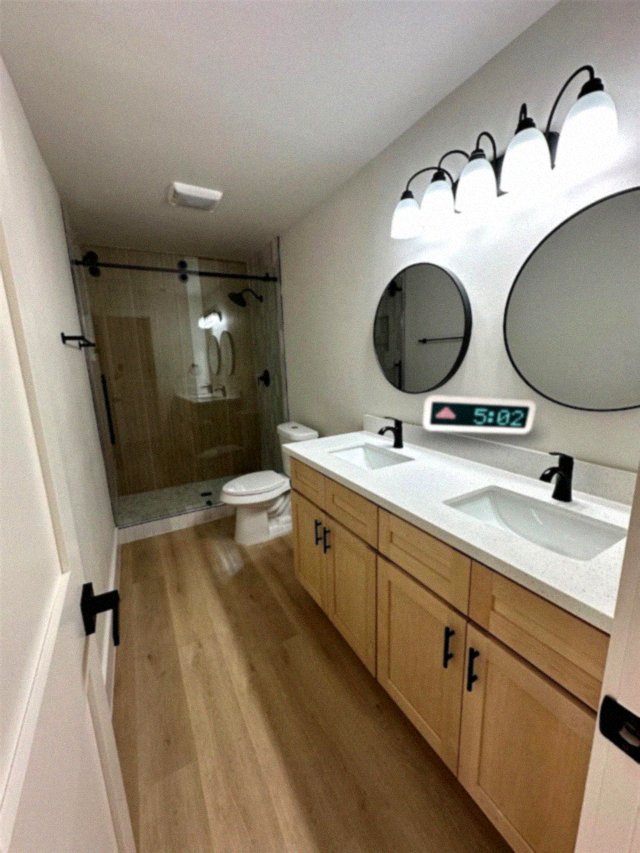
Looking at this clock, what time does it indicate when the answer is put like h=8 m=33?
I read h=5 m=2
